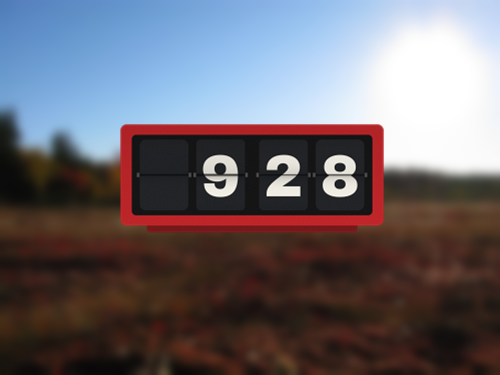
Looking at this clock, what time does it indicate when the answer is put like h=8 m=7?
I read h=9 m=28
